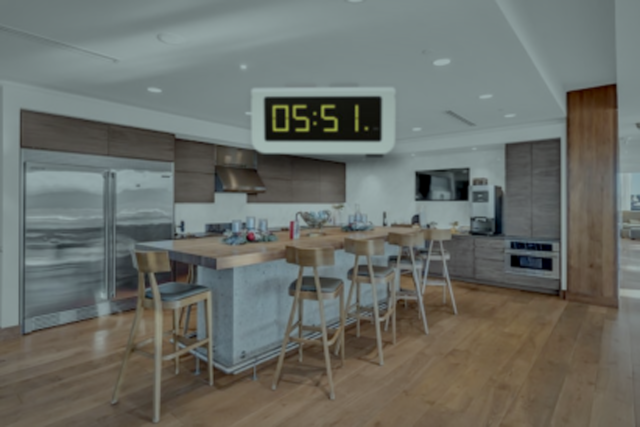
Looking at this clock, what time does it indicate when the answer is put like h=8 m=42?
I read h=5 m=51
